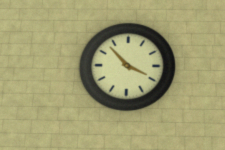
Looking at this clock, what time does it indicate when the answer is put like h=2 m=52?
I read h=3 m=53
